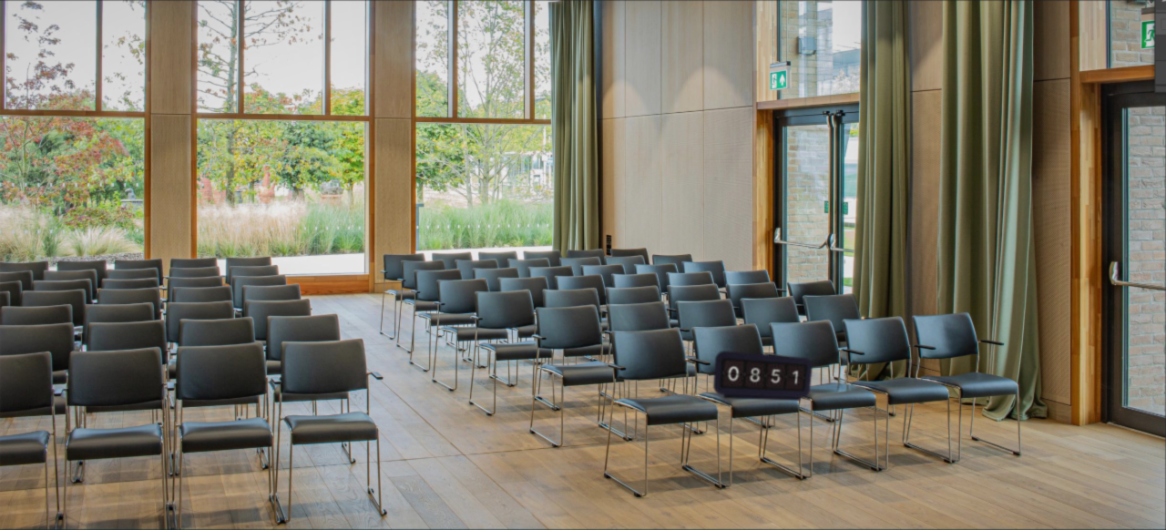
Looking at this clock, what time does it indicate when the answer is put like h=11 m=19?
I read h=8 m=51
